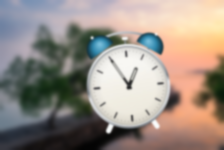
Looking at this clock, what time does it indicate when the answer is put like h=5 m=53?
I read h=12 m=55
